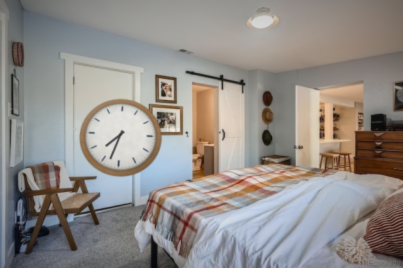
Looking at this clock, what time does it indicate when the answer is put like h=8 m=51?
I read h=7 m=33
